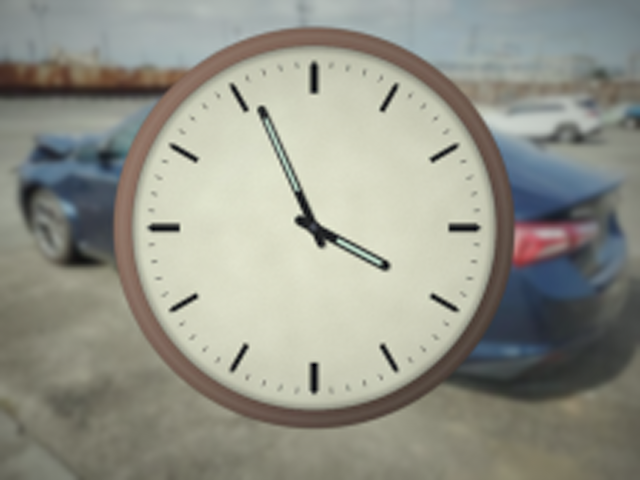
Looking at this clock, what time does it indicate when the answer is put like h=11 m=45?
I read h=3 m=56
